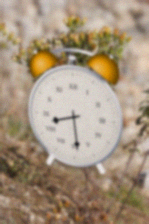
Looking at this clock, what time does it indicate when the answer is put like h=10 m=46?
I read h=8 m=29
